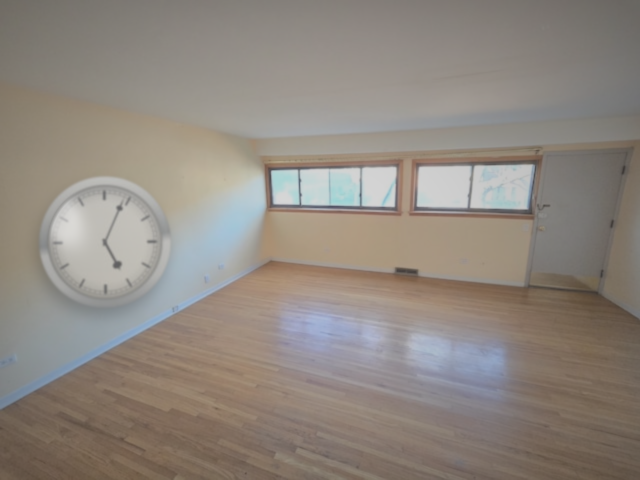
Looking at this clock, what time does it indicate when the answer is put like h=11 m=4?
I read h=5 m=4
